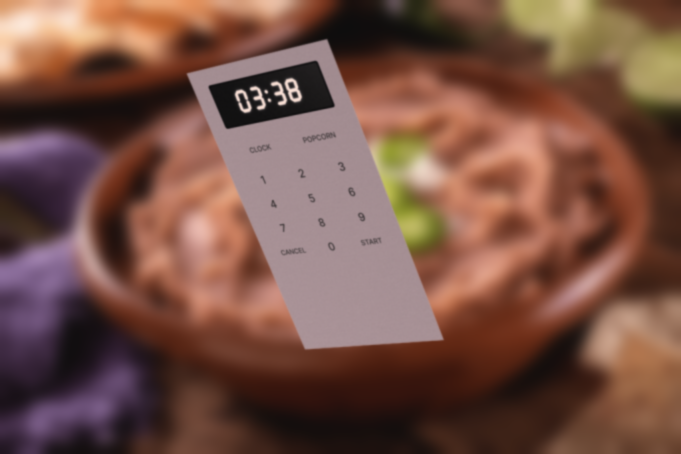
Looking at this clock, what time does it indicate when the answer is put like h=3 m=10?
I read h=3 m=38
